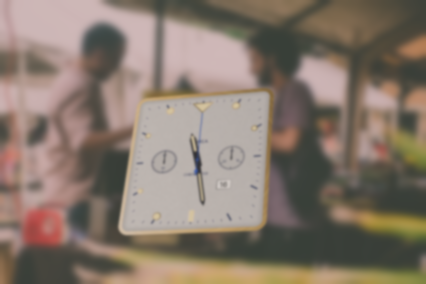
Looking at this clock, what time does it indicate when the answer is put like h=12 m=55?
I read h=11 m=28
